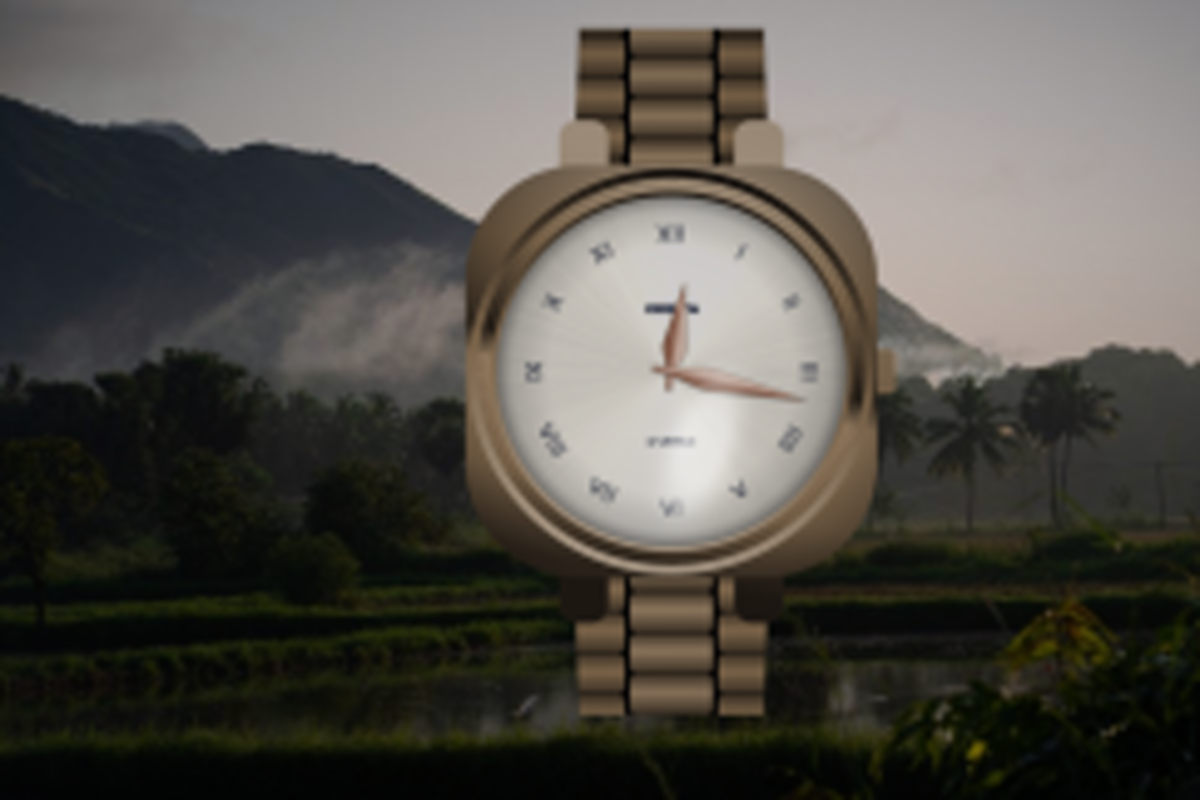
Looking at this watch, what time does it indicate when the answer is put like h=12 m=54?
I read h=12 m=17
